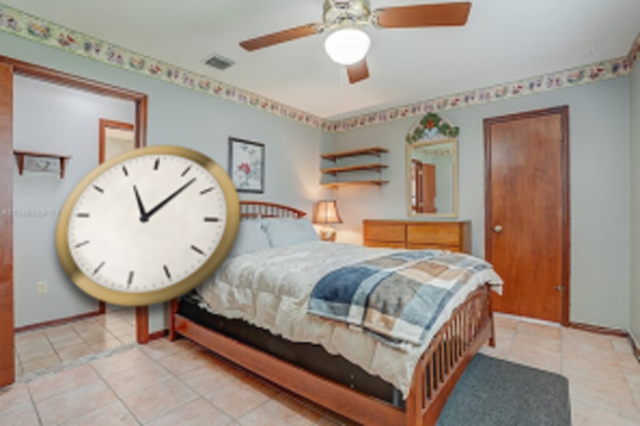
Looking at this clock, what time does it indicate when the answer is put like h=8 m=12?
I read h=11 m=7
